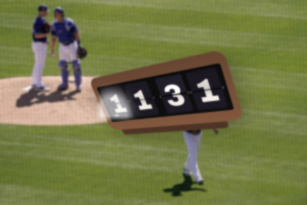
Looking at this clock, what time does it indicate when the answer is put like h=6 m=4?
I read h=11 m=31
